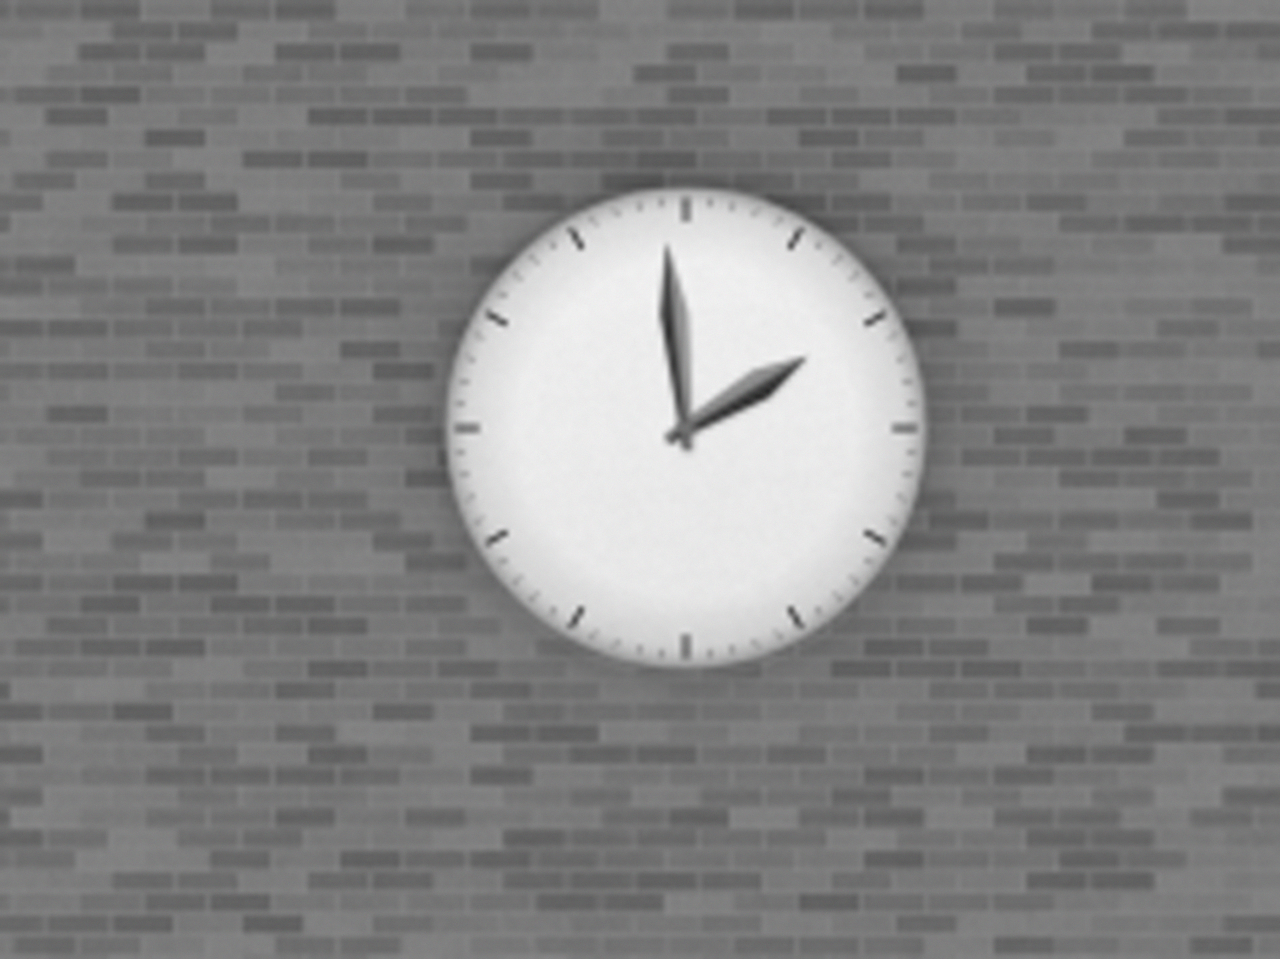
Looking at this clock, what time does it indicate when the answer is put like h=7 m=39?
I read h=1 m=59
